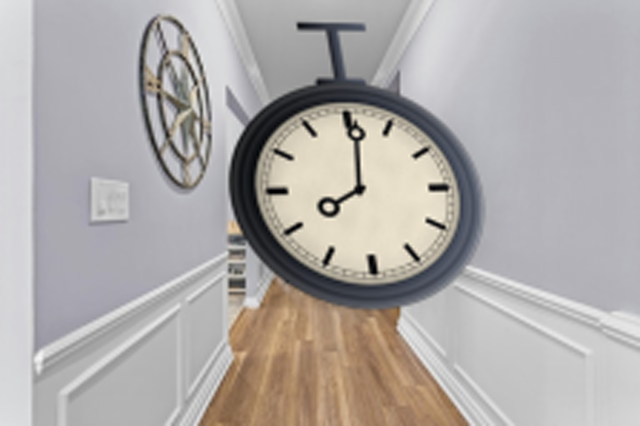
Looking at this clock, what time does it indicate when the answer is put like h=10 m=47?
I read h=8 m=1
